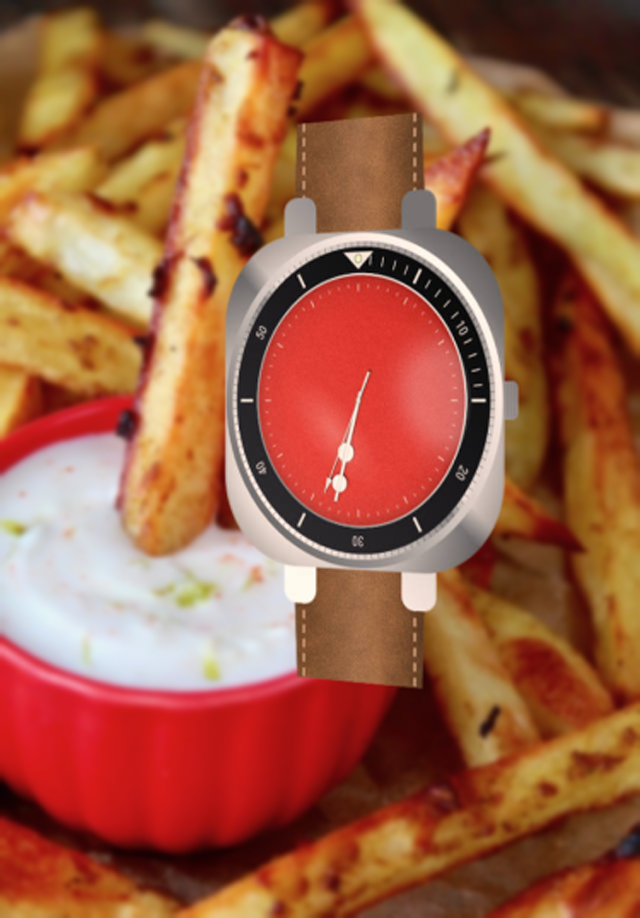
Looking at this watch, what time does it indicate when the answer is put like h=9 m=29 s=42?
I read h=6 m=32 s=34
